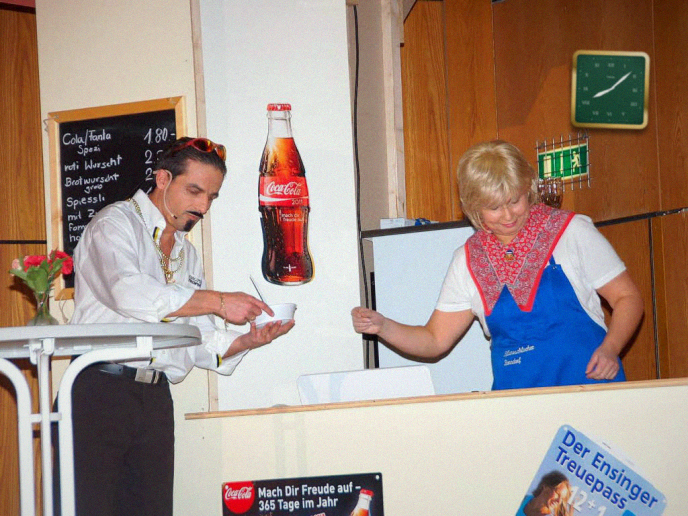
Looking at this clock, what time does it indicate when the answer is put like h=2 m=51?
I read h=8 m=8
